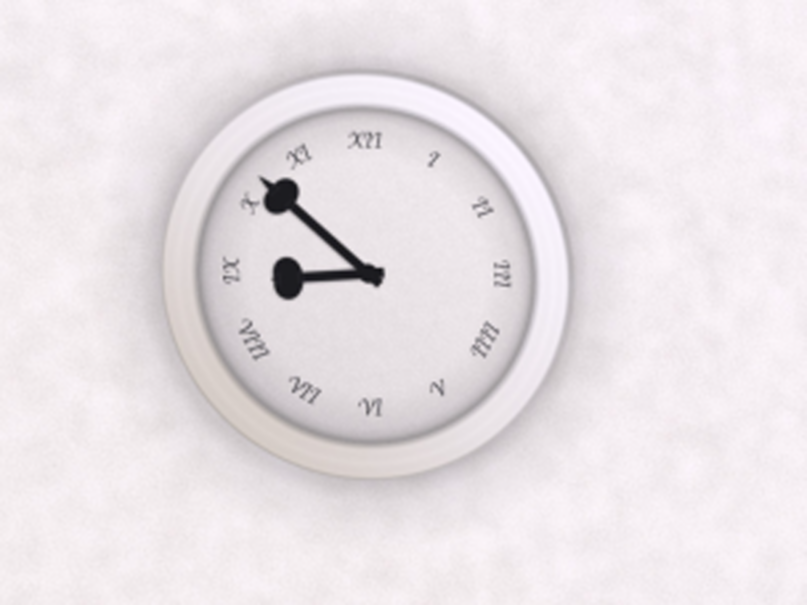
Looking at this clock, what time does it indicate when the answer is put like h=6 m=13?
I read h=8 m=52
